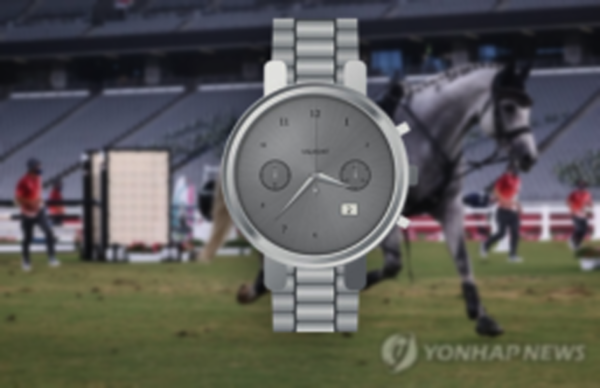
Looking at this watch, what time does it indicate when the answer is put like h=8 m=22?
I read h=3 m=37
